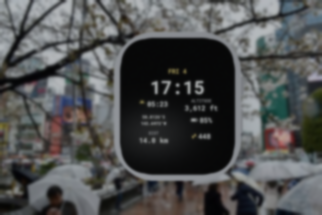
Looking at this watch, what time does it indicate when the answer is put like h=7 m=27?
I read h=17 m=15
